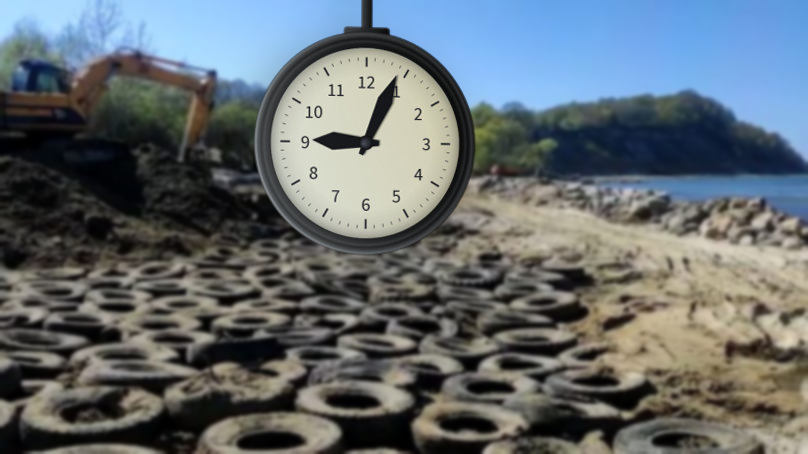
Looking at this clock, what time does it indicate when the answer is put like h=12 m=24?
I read h=9 m=4
